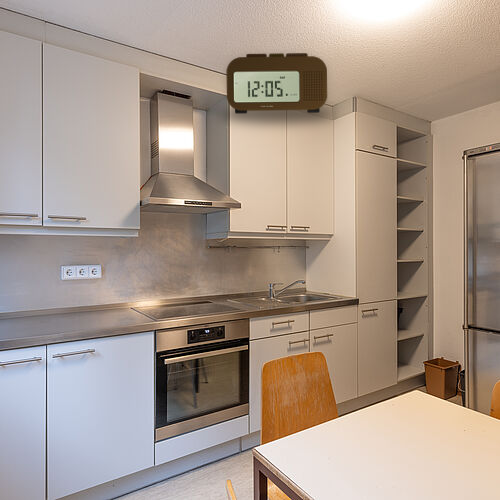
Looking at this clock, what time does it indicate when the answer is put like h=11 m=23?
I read h=12 m=5
